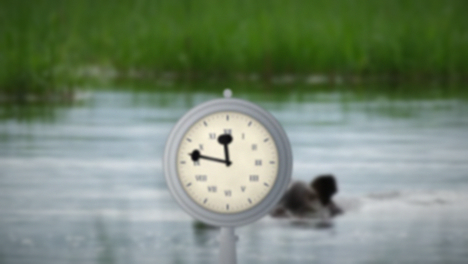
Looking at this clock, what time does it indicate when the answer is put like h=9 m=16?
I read h=11 m=47
